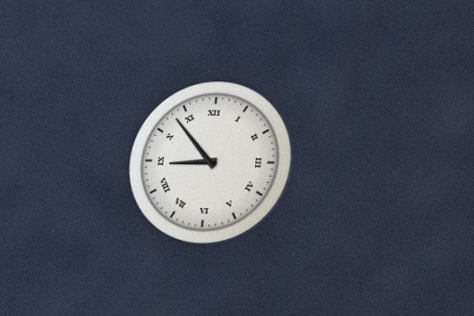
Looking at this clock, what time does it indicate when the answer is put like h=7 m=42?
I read h=8 m=53
